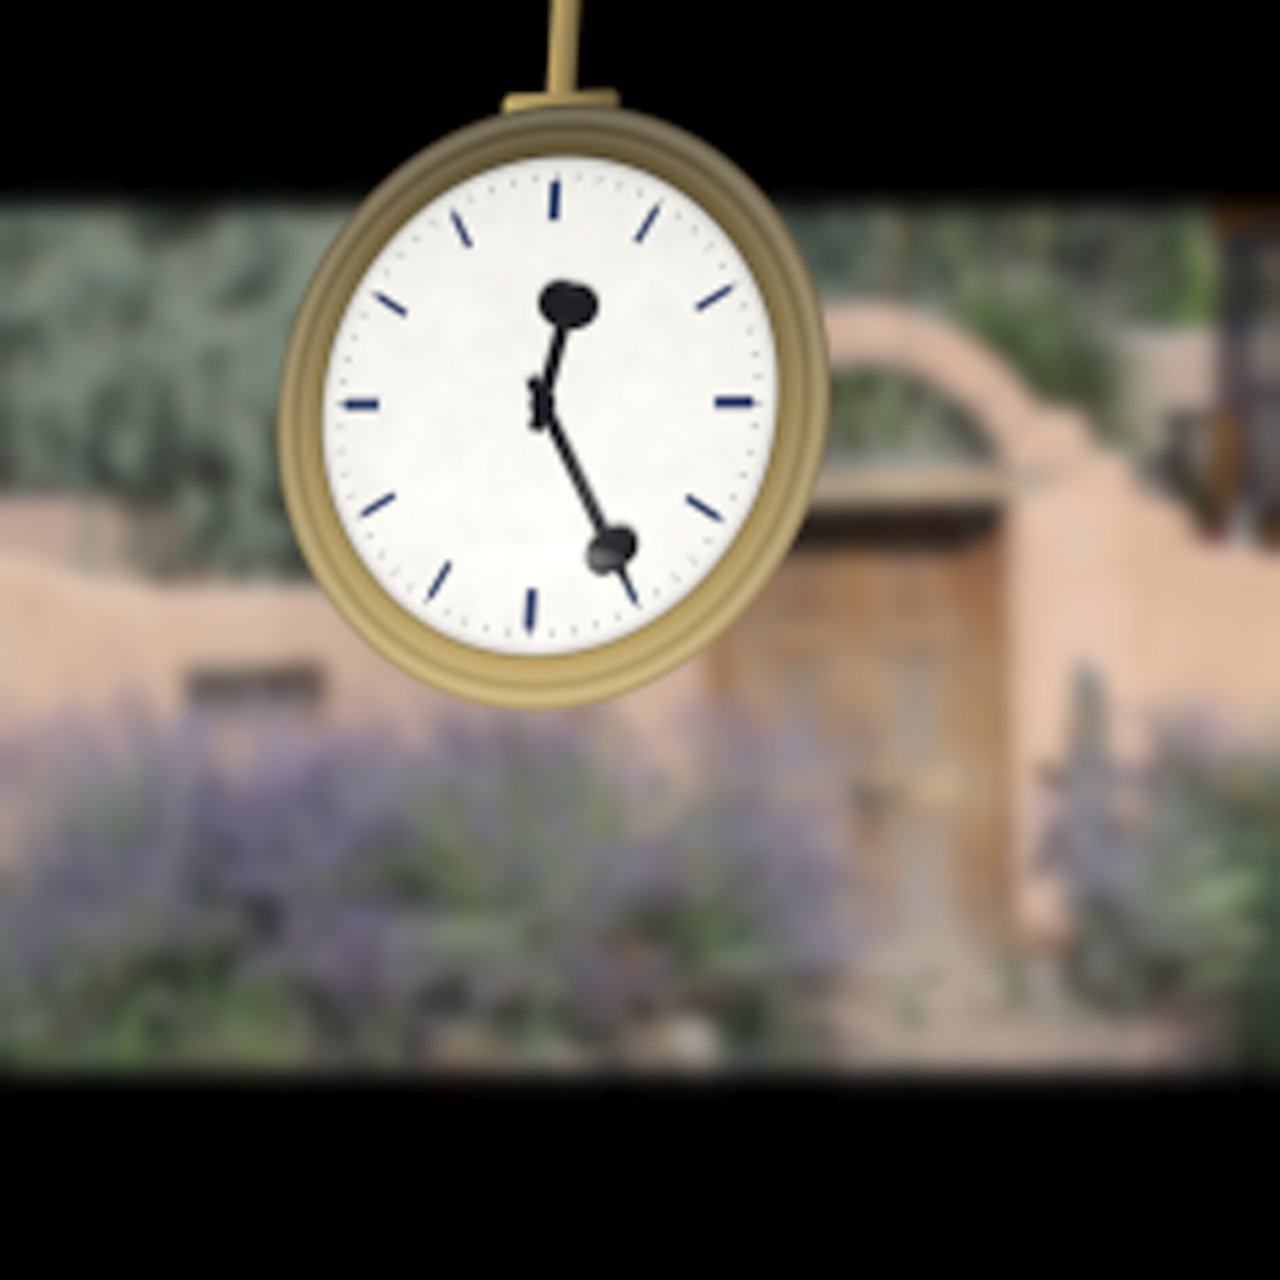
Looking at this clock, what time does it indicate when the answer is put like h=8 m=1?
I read h=12 m=25
